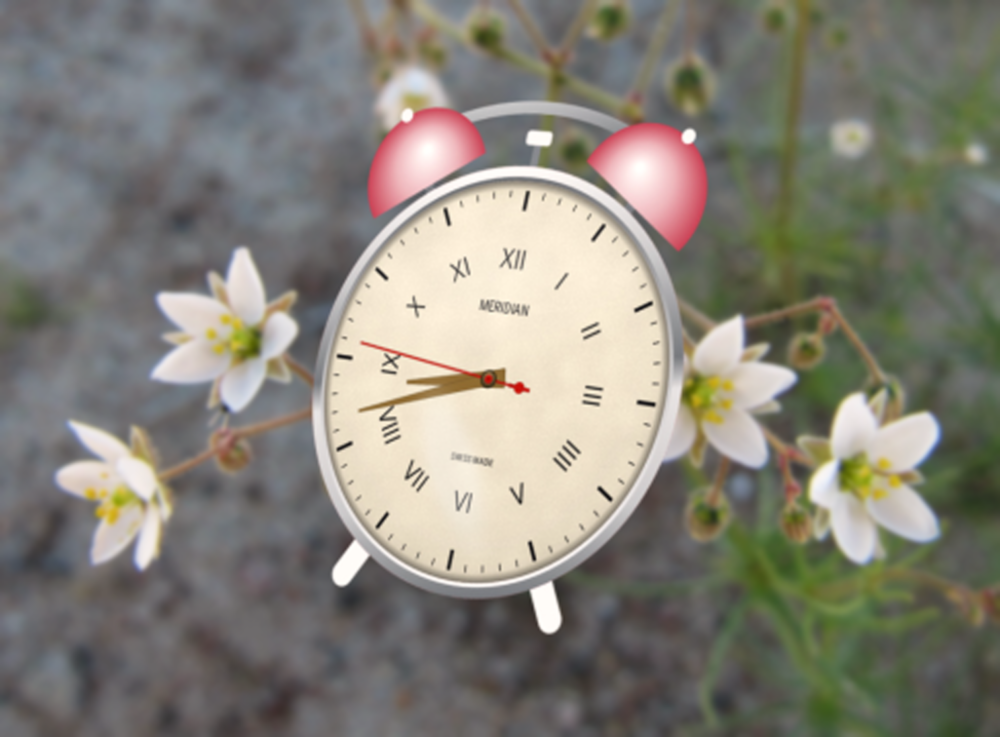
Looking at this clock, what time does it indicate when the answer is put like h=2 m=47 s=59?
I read h=8 m=41 s=46
